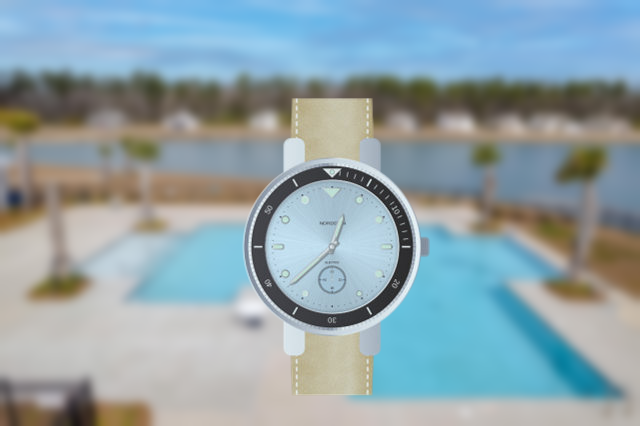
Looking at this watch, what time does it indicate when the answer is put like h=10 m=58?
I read h=12 m=38
